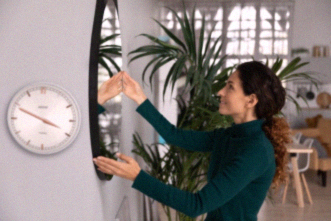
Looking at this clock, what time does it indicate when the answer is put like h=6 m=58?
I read h=3 m=49
